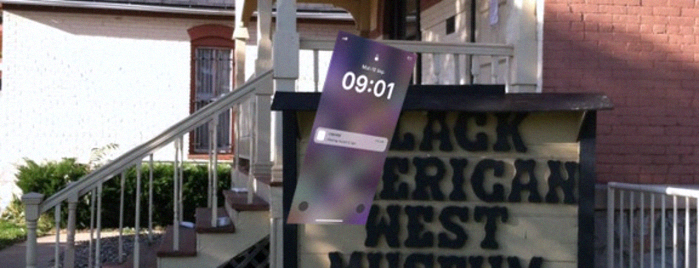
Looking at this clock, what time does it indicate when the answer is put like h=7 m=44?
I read h=9 m=1
